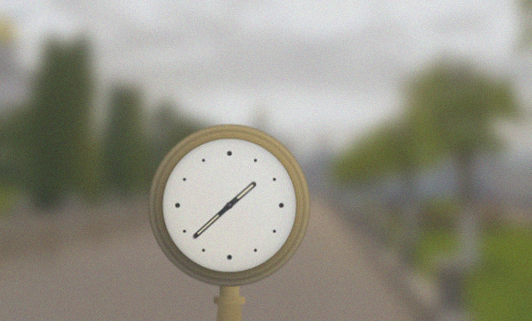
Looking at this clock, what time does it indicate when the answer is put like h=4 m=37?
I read h=1 m=38
